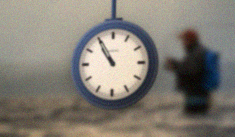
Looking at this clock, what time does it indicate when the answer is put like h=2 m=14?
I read h=10 m=55
